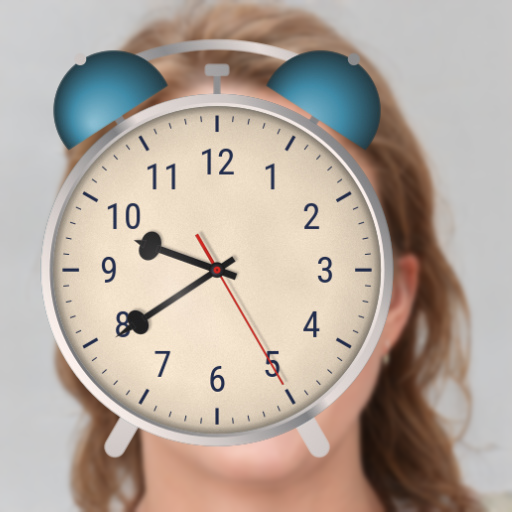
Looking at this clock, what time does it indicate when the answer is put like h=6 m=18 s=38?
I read h=9 m=39 s=25
